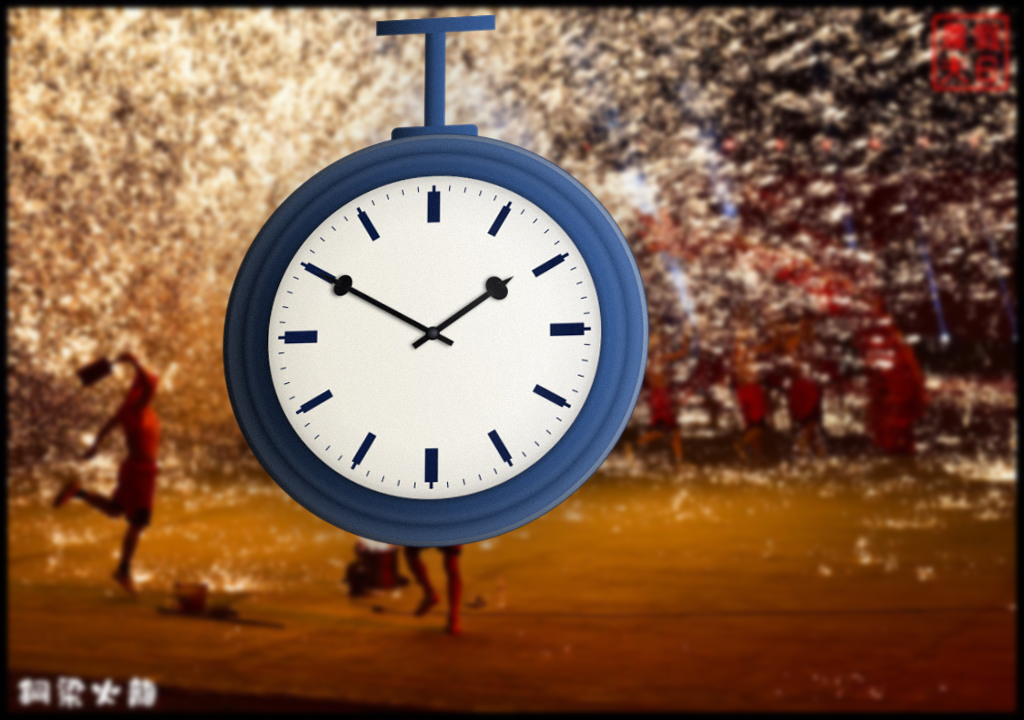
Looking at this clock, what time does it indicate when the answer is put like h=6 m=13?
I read h=1 m=50
